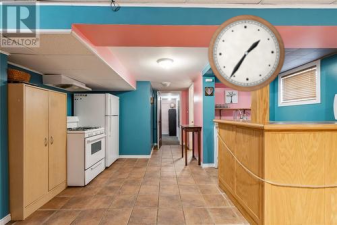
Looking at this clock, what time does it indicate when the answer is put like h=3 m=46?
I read h=1 m=36
